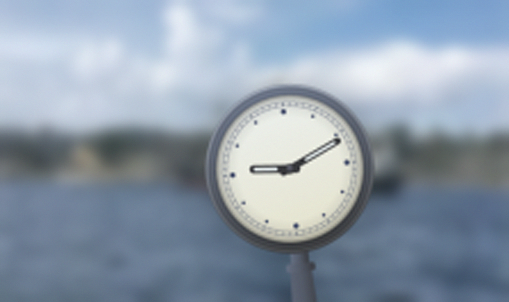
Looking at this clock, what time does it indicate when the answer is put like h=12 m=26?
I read h=9 m=11
